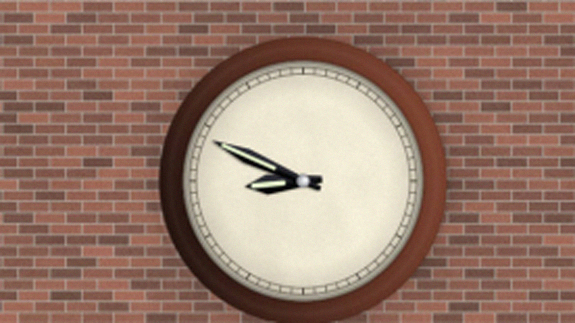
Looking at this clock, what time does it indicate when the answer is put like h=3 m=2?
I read h=8 m=49
